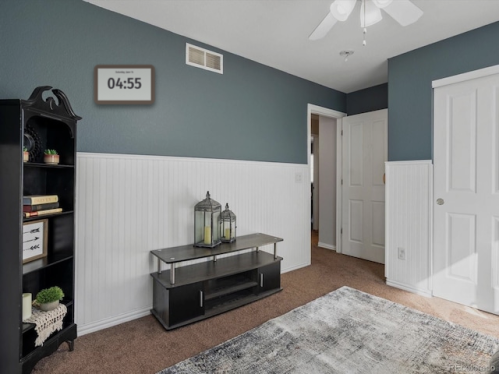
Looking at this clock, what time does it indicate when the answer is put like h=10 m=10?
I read h=4 m=55
